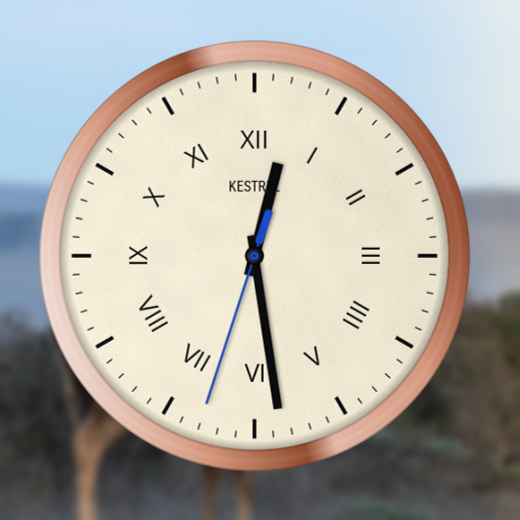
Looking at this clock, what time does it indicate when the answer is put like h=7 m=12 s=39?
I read h=12 m=28 s=33
